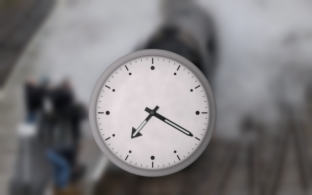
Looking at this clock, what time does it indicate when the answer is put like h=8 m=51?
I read h=7 m=20
